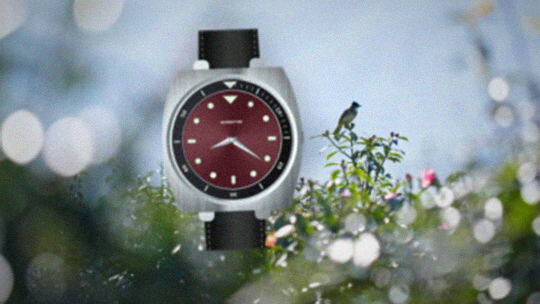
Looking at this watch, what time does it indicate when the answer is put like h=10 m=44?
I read h=8 m=21
